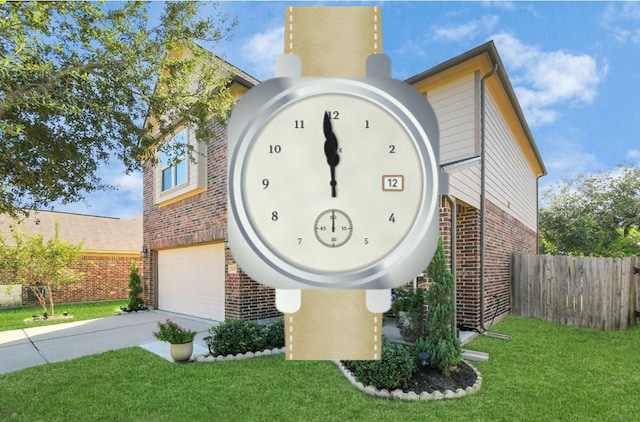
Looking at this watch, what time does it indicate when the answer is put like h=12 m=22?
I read h=11 m=59
